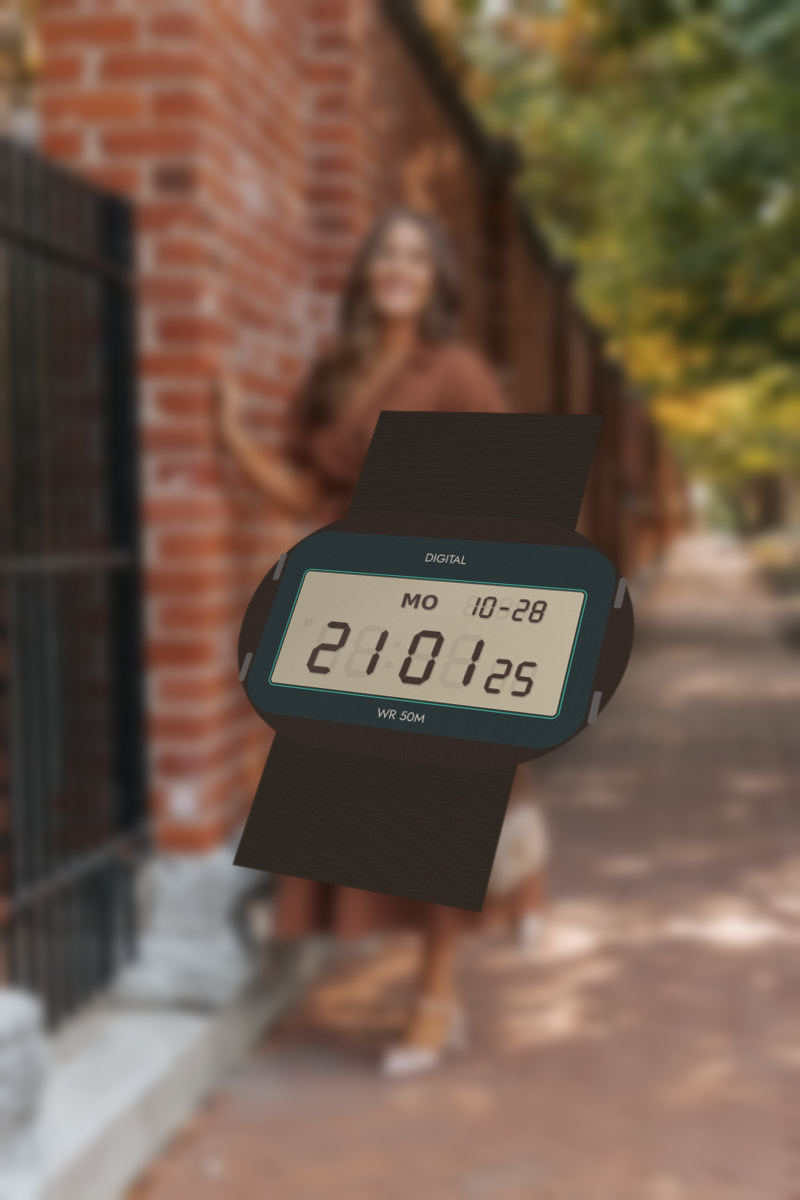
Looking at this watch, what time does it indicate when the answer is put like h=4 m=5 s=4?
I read h=21 m=1 s=25
